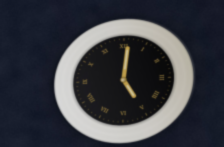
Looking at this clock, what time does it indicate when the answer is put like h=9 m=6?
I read h=5 m=1
